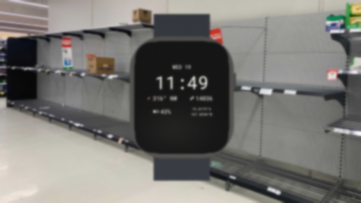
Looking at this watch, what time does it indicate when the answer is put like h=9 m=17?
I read h=11 m=49
